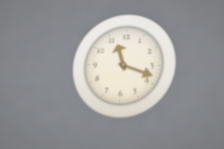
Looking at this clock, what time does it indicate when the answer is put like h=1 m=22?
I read h=11 m=18
